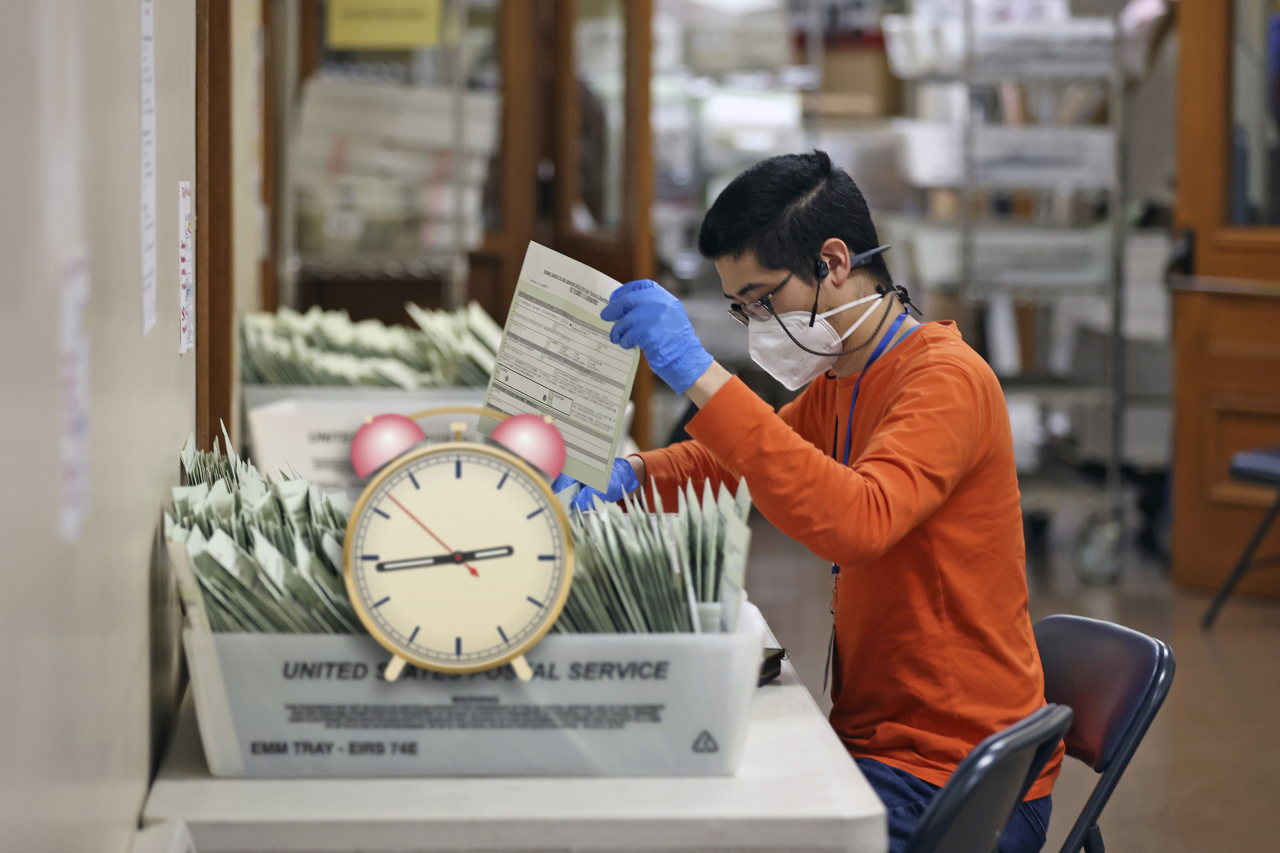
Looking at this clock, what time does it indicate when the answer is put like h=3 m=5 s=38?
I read h=2 m=43 s=52
